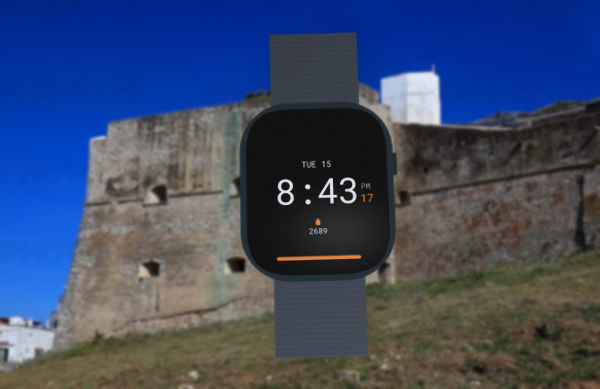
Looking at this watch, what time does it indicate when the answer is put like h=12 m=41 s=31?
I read h=8 m=43 s=17
